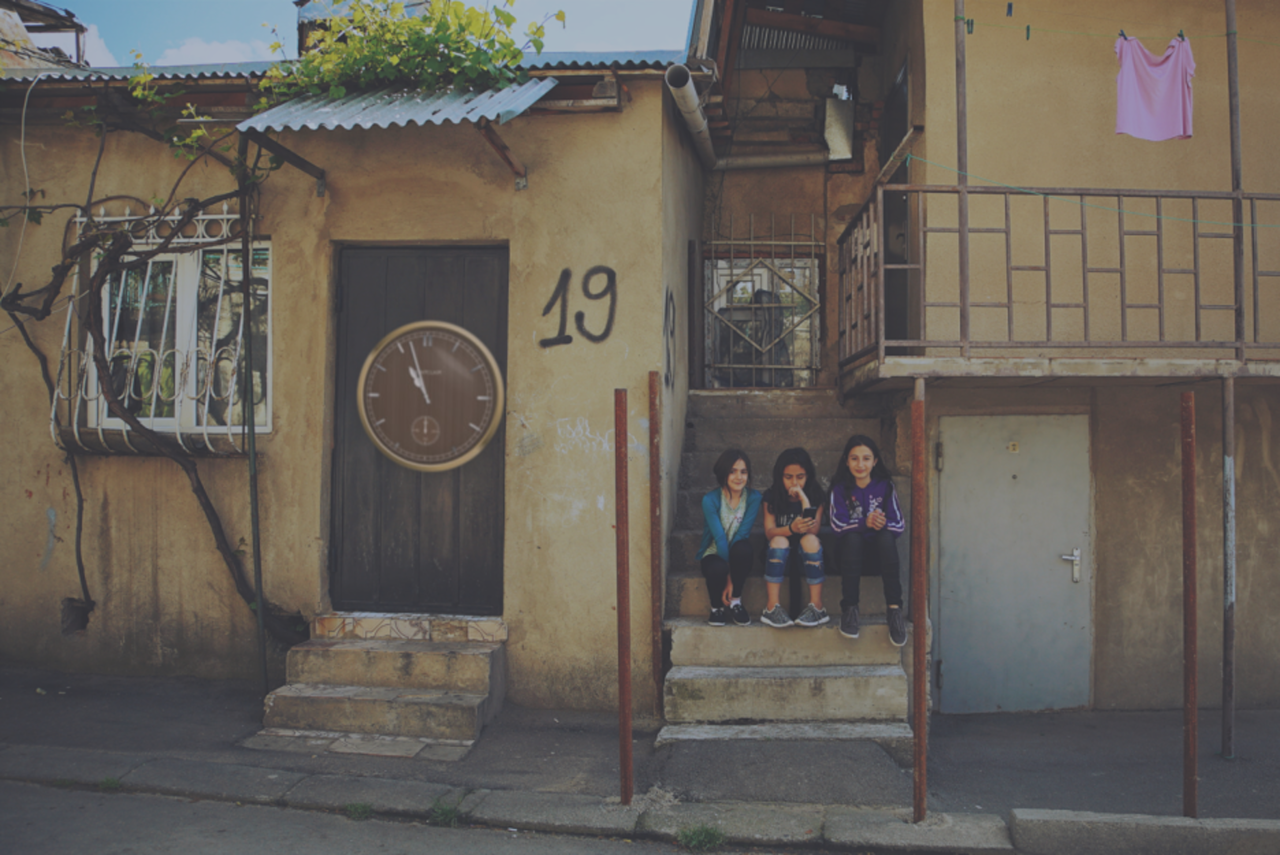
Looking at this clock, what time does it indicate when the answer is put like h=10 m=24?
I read h=10 m=57
